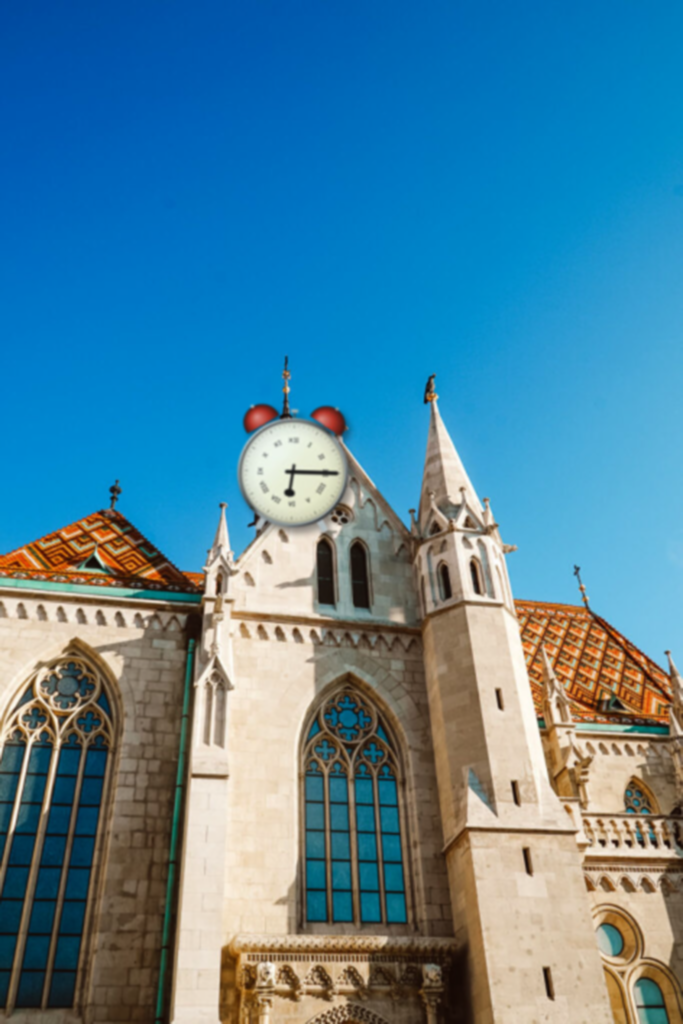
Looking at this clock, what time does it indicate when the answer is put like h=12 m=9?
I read h=6 m=15
